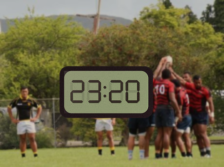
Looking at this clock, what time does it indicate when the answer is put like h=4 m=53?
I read h=23 m=20
